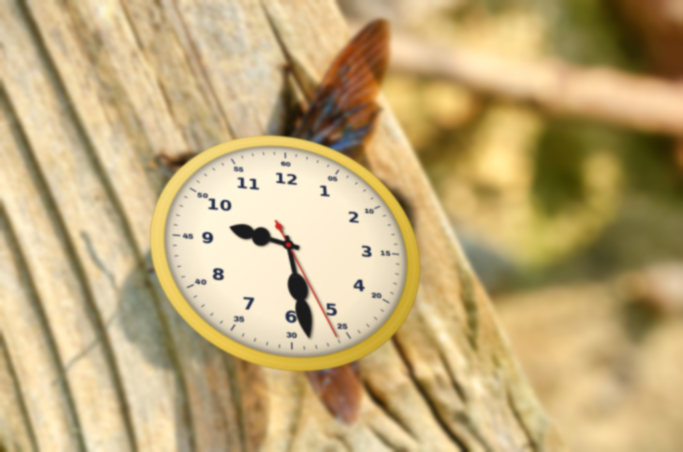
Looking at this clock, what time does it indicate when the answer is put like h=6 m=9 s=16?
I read h=9 m=28 s=26
